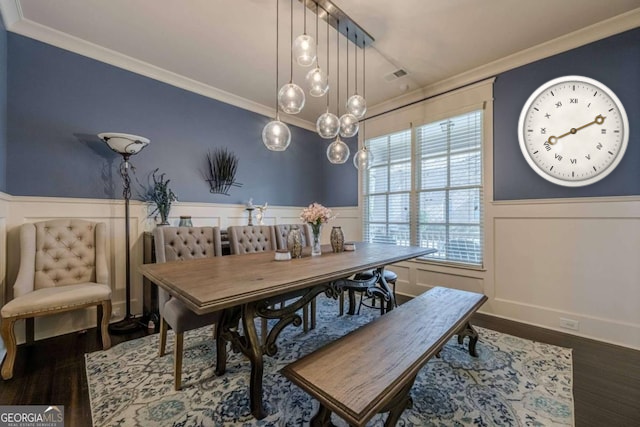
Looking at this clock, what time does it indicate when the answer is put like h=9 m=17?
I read h=8 m=11
